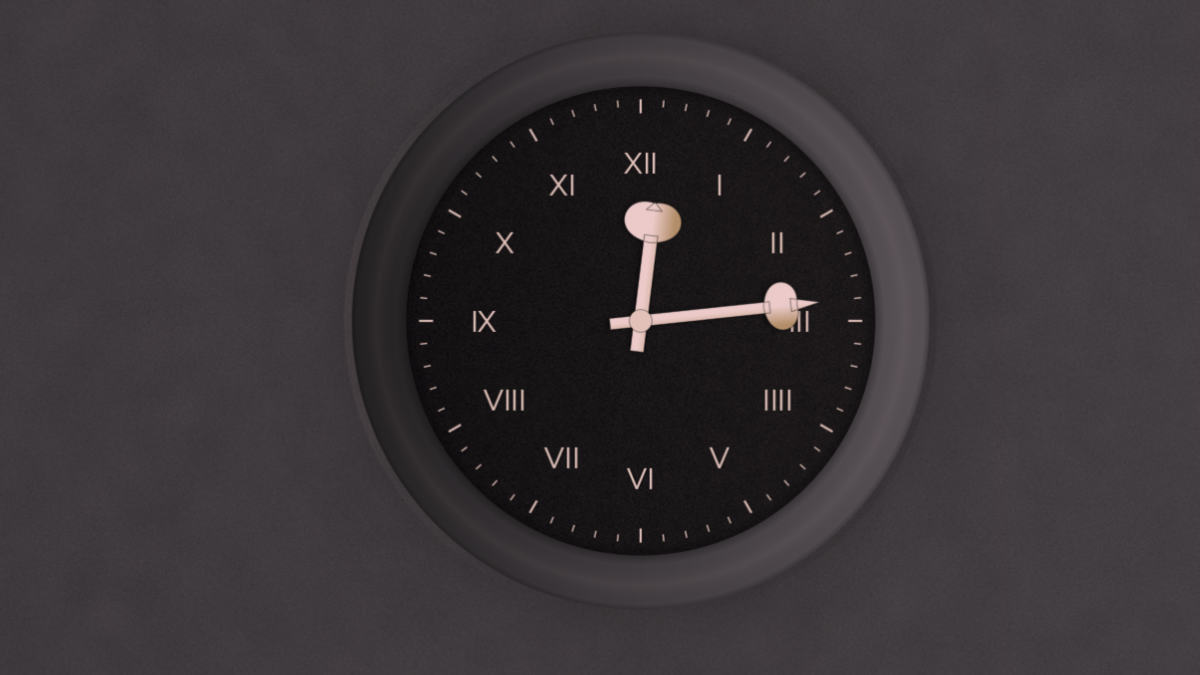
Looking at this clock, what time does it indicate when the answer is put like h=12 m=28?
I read h=12 m=14
